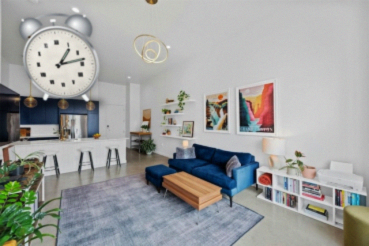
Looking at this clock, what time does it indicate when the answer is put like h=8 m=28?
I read h=1 m=13
